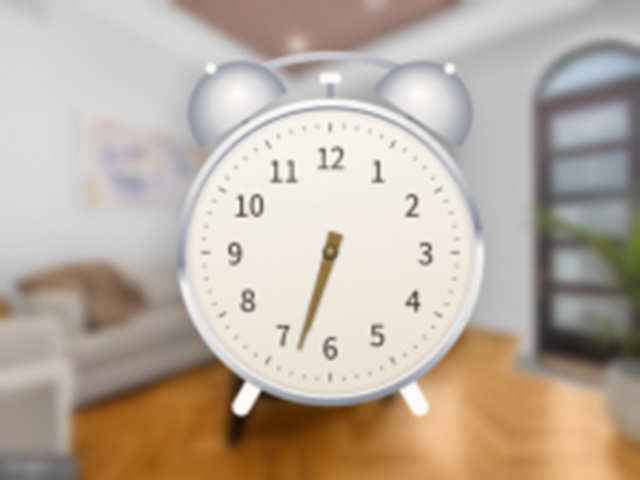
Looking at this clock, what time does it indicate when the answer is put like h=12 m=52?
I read h=6 m=33
